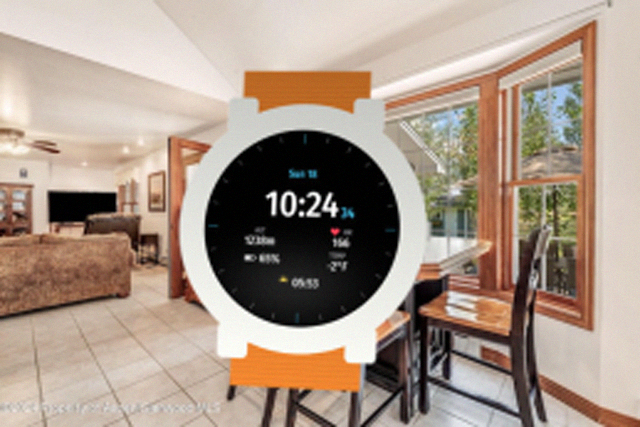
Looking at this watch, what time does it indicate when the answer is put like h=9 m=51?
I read h=10 m=24
